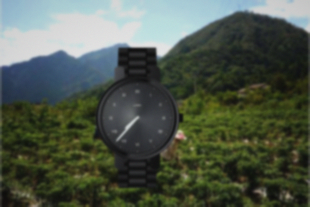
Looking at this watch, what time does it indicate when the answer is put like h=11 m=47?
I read h=7 m=37
